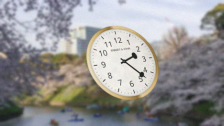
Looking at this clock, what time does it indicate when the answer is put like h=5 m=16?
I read h=2 m=23
